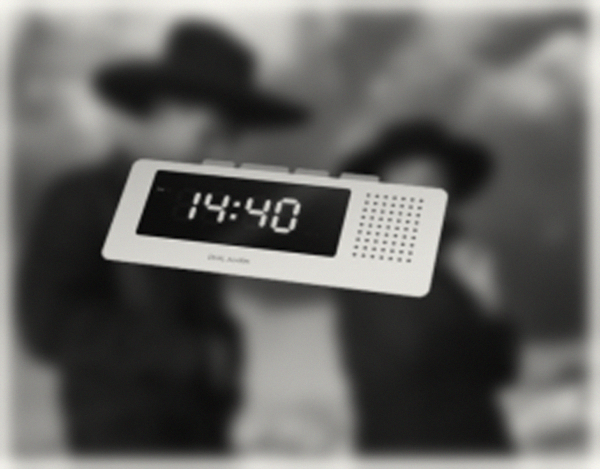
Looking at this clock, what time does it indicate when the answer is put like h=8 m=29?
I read h=14 m=40
